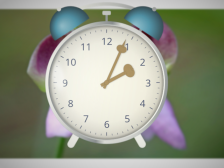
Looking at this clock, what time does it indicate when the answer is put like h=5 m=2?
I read h=2 m=4
